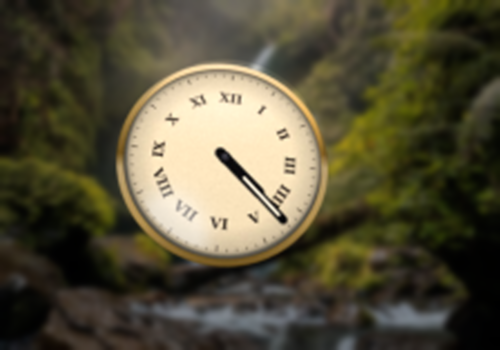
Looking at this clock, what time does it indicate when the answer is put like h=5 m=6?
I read h=4 m=22
